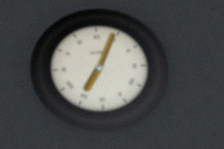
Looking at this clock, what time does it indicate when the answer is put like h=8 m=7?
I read h=7 m=4
